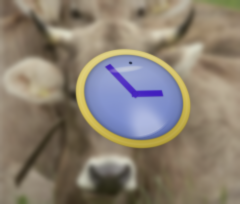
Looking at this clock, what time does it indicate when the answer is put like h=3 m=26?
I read h=2 m=54
